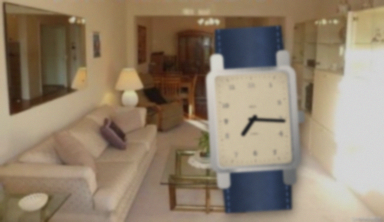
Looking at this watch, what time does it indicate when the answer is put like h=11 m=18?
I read h=7 m=16
